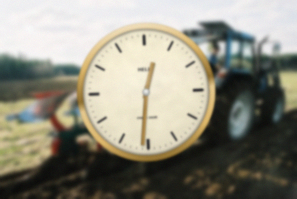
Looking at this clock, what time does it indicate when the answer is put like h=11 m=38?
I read h=12 m=31
